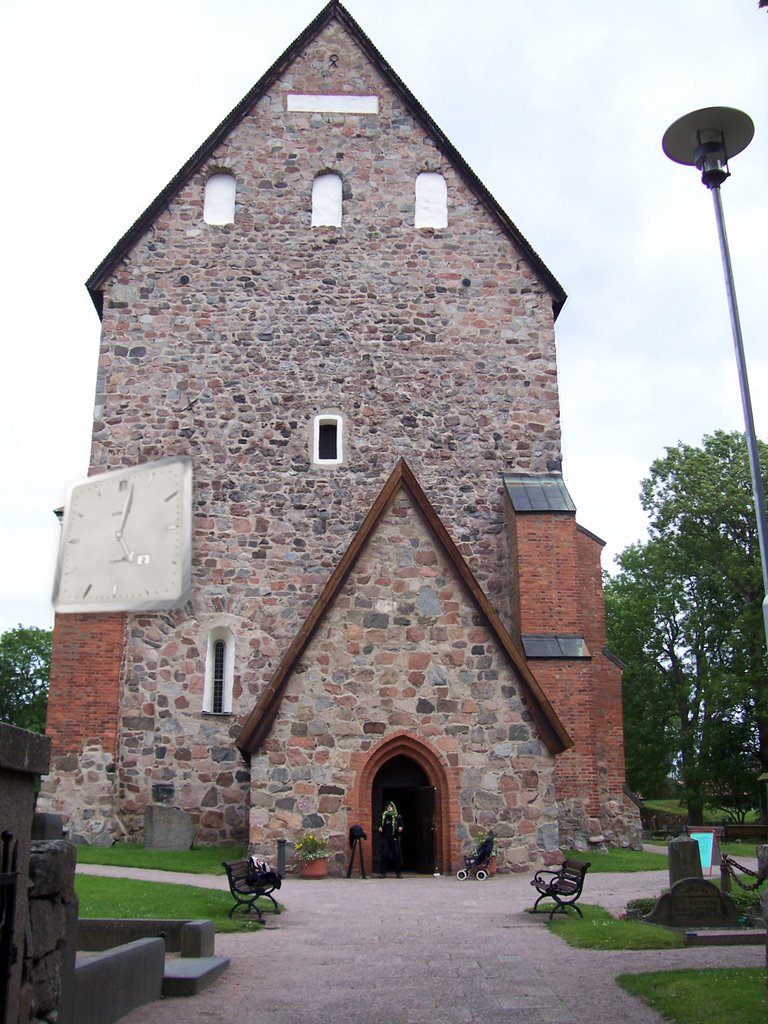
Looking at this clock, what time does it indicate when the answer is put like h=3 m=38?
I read h=5 m=2
